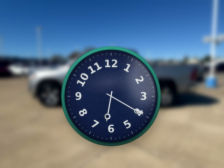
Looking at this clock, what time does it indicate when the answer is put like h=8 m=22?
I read h=6 m=20
